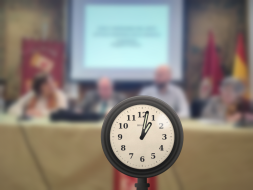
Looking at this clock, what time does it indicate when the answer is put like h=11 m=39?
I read h=1 m=2
